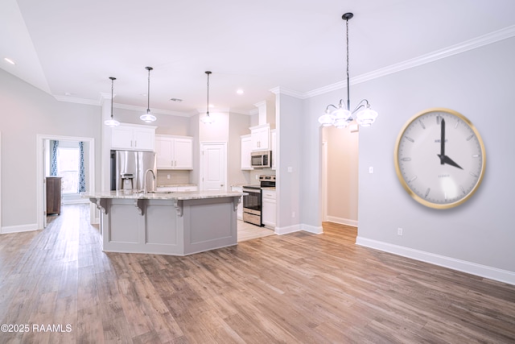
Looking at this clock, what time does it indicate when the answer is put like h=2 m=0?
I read h=4 m=1
